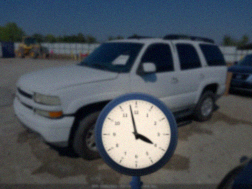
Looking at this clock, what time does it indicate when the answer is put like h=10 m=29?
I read h=3 m=58
